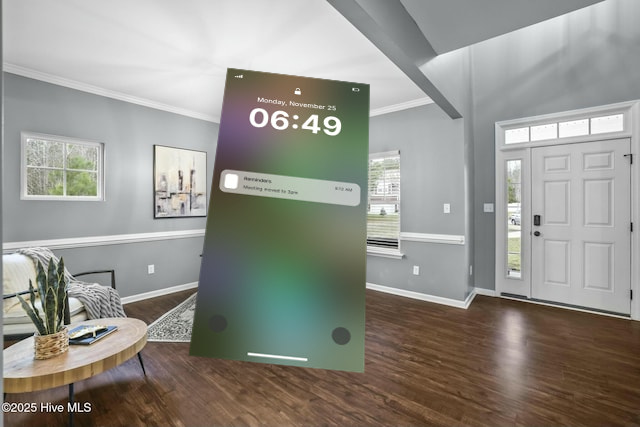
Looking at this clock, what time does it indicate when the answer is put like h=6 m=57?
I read h=6 m=49
